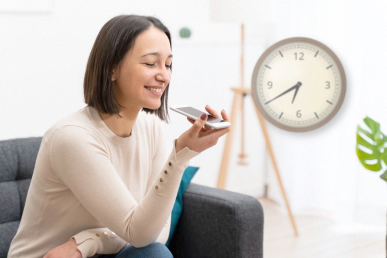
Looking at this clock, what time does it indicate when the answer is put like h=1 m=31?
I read h=6 m=40
